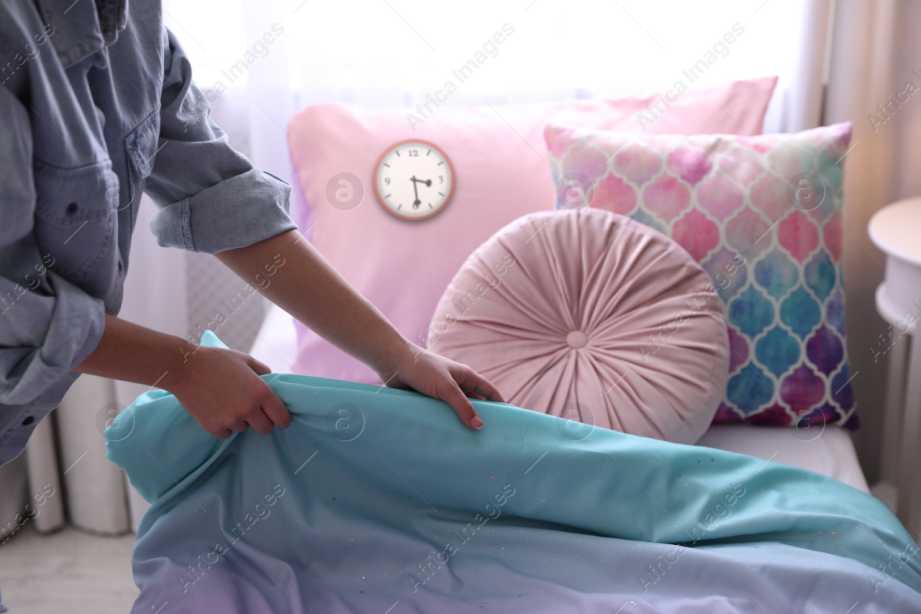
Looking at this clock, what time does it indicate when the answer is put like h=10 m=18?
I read h=3 m=29
